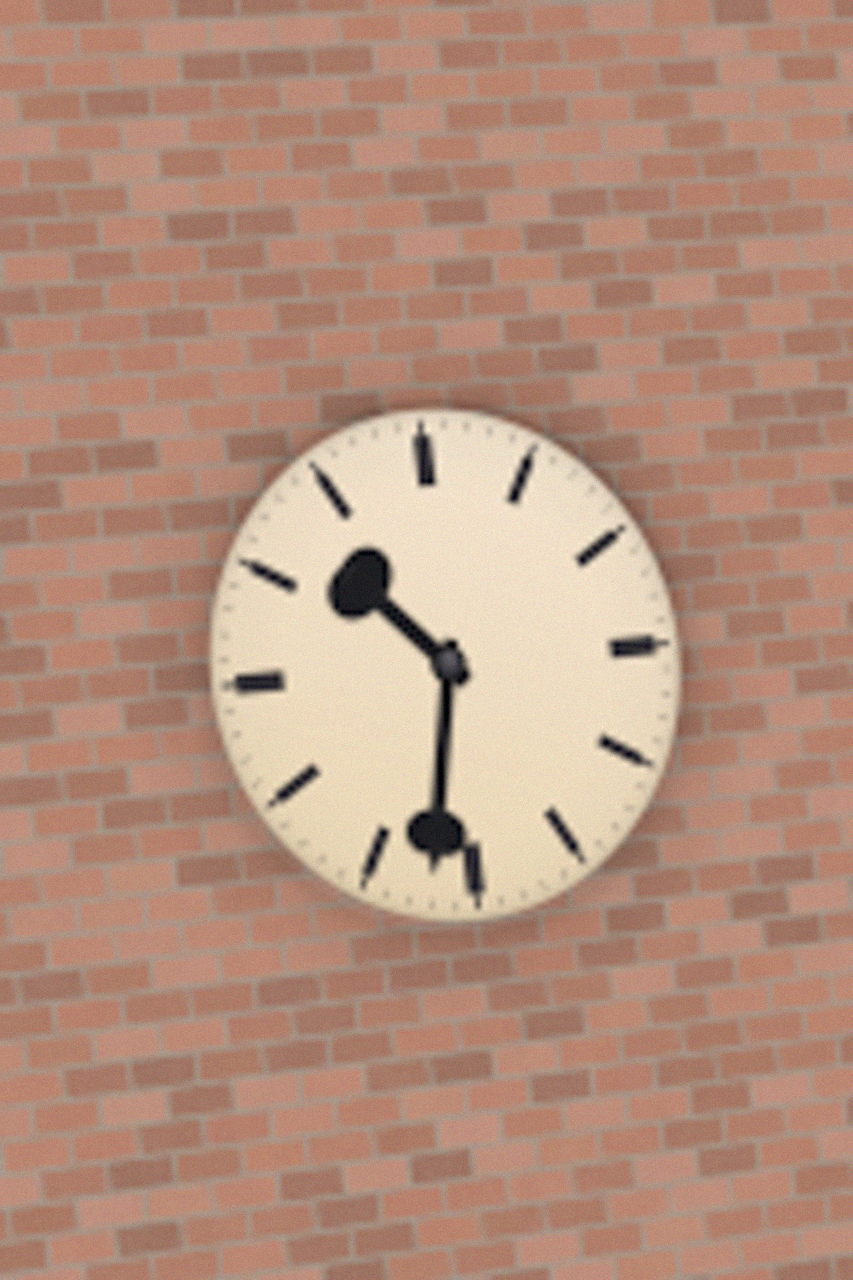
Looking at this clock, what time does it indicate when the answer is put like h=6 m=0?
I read h=10 m=32
